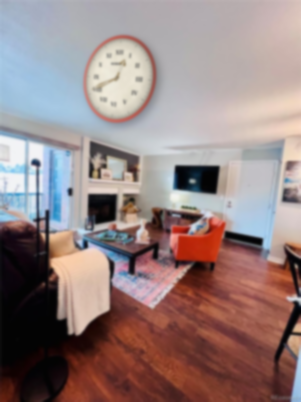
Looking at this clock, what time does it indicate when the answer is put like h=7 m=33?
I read h=12 m=41
